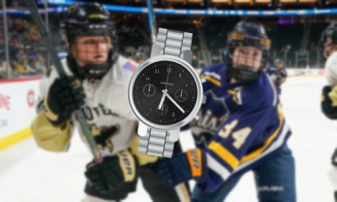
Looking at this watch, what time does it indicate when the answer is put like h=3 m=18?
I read h=6 m=21
